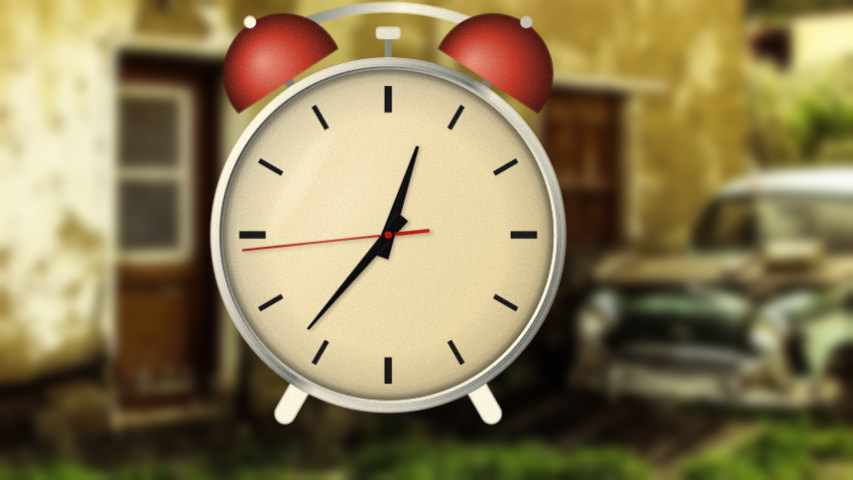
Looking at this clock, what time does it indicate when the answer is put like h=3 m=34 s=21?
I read h=12 m=36 s=44
